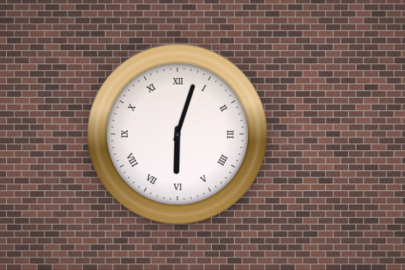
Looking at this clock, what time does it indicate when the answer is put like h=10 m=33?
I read h=6 m=3
